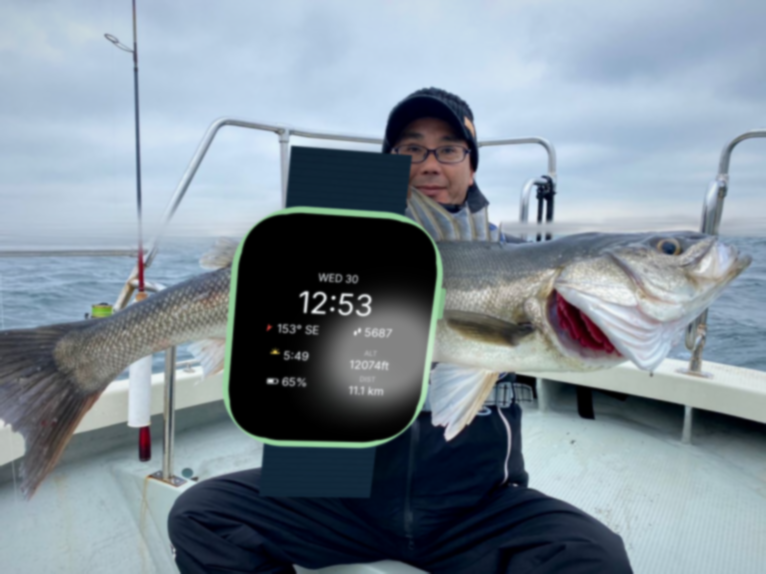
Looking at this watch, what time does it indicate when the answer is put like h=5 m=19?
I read h=12 m=53
